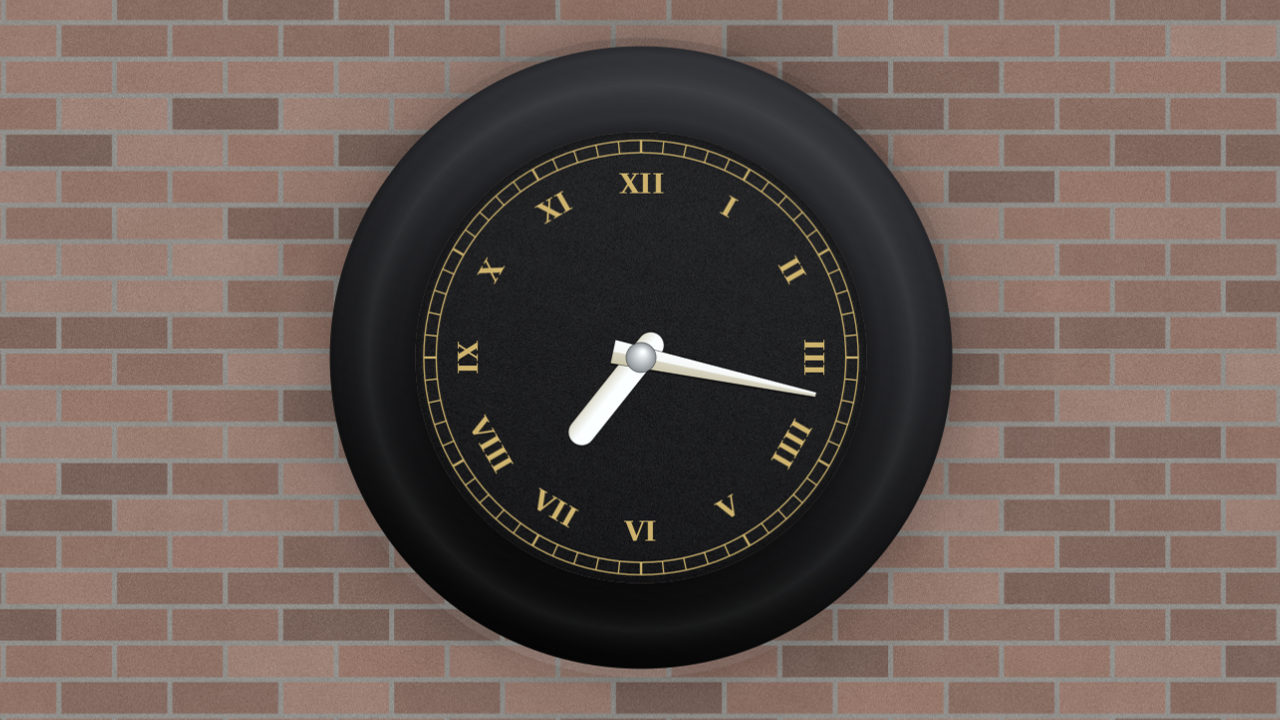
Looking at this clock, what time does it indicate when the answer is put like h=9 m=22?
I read h=7 m=17
